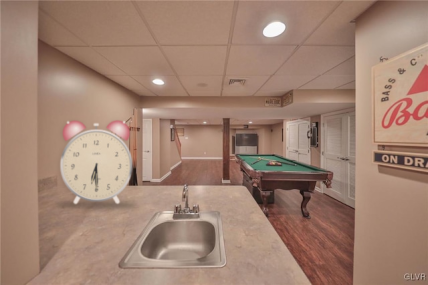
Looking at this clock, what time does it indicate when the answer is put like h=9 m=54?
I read h=6 m=30
